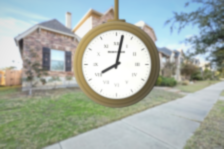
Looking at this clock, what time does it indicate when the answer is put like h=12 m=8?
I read h=8 m=2
